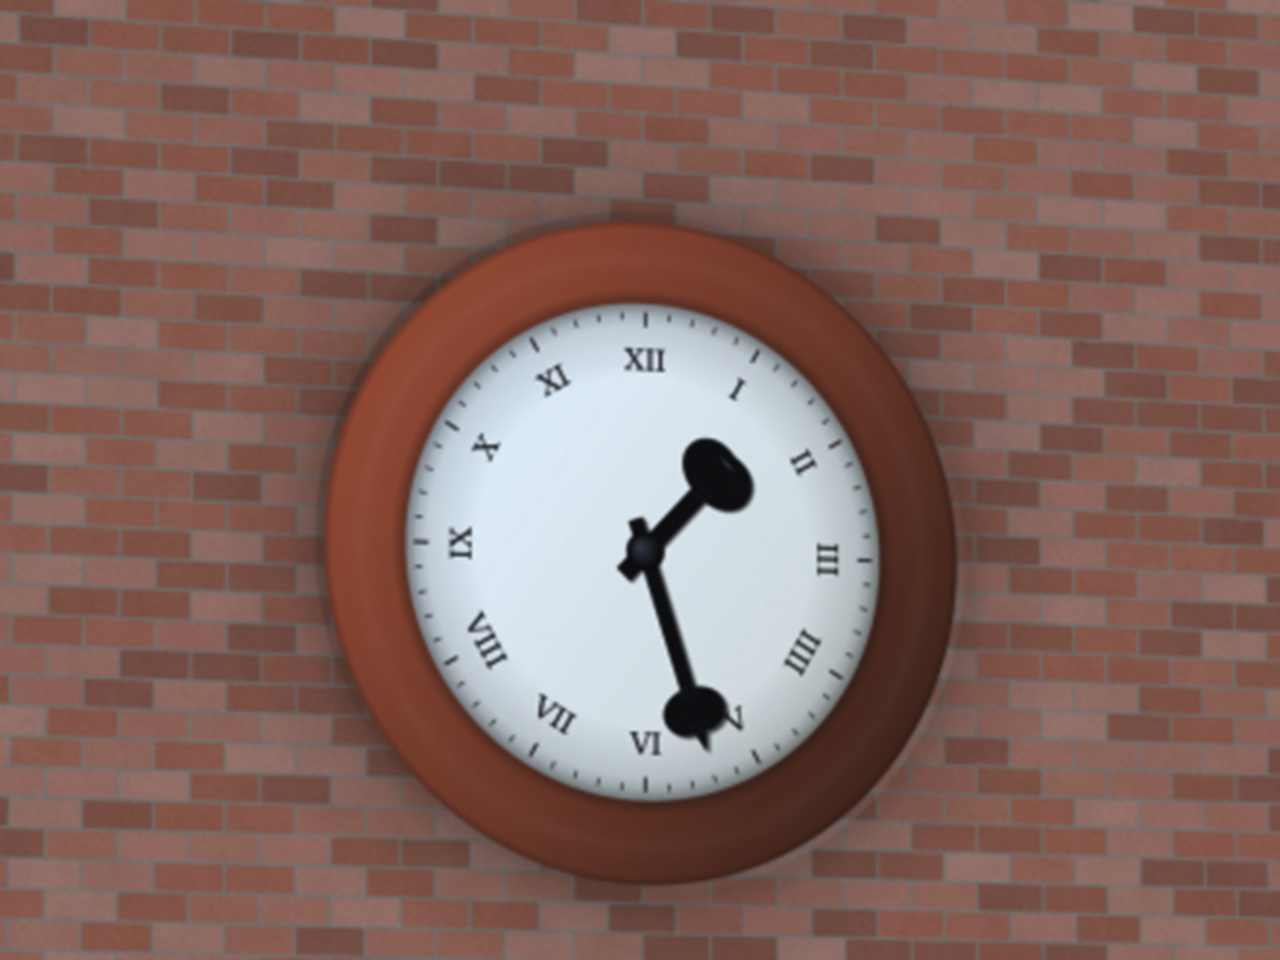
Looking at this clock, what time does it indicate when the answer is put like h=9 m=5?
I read h=1 m=27
